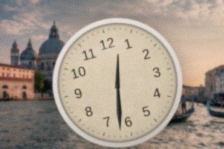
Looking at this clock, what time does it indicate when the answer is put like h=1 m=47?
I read h=12 m=32
